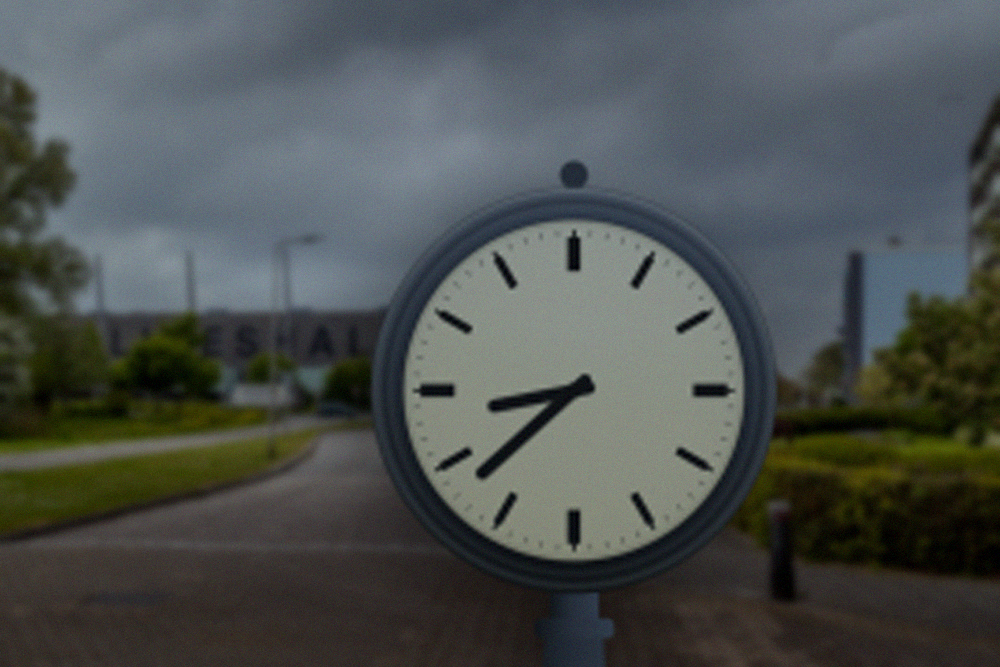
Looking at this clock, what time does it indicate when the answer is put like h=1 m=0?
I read h=8 m=38
